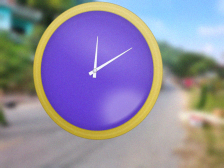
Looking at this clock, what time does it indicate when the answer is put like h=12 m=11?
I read h=12 m=10
